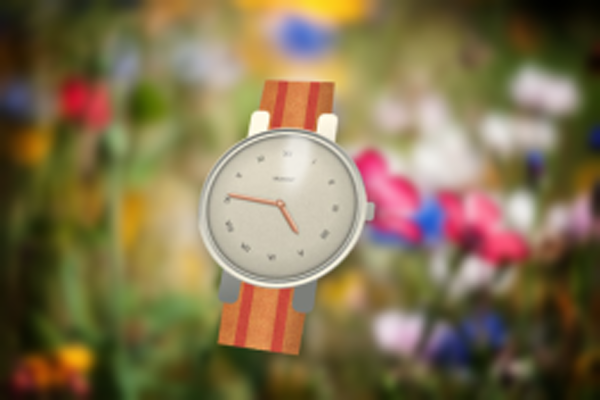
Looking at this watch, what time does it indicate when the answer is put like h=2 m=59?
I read h=4 m=46
